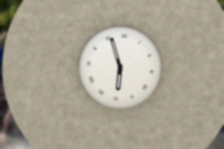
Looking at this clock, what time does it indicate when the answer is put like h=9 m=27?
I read h=5 m=56
